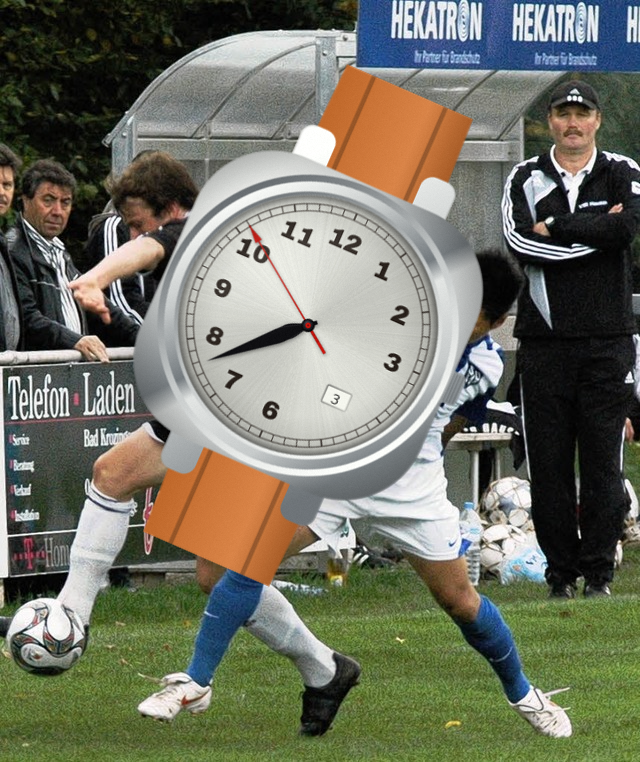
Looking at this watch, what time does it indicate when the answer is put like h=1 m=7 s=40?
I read h=7 m=37 s=51
